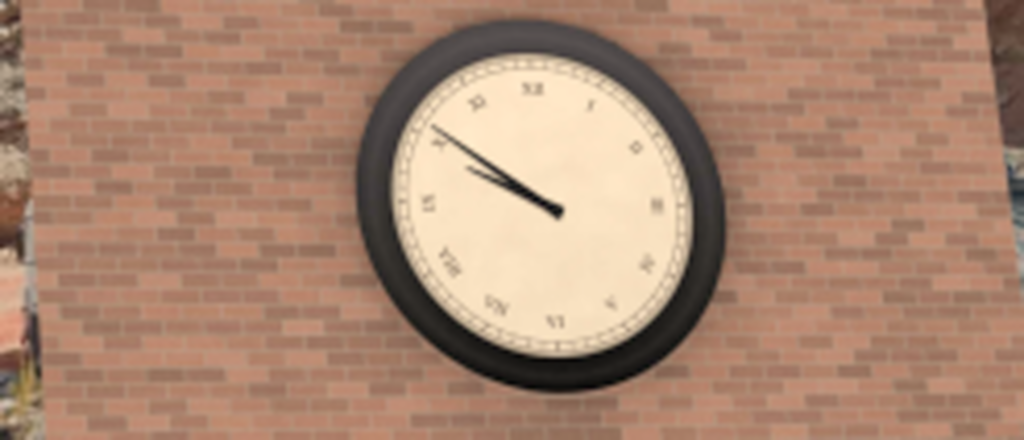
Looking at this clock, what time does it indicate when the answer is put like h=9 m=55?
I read h=9 m=51
